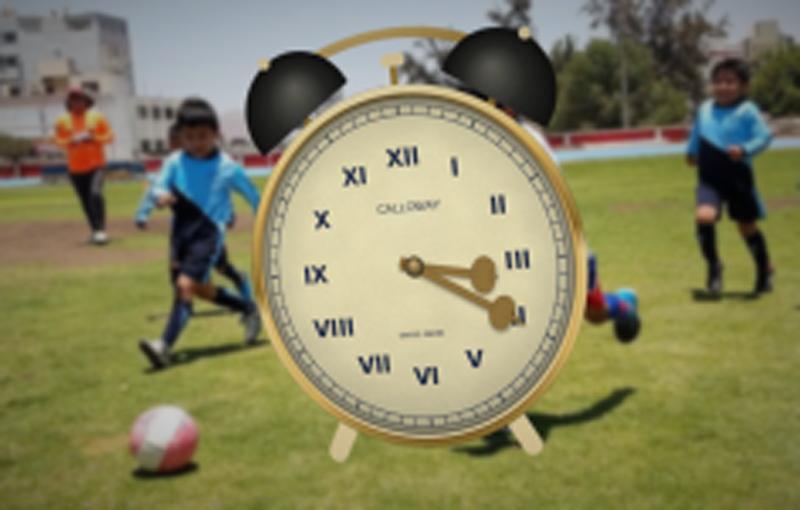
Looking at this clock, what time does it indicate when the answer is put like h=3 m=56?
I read h=3 m=20
